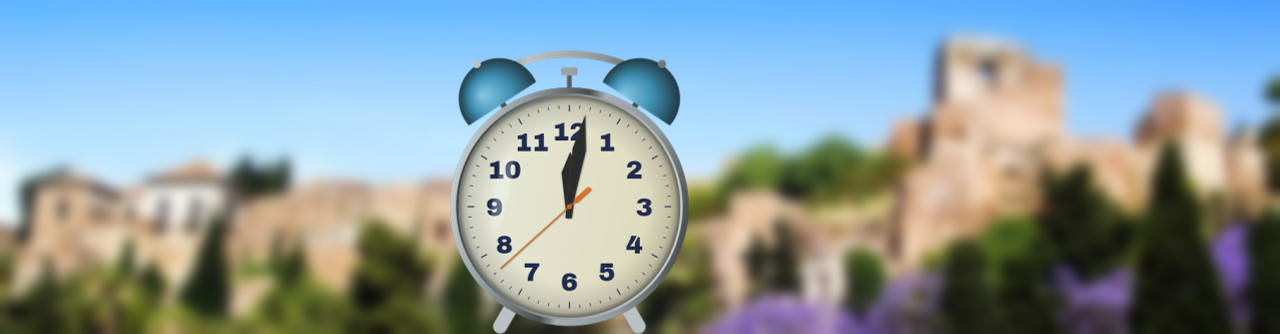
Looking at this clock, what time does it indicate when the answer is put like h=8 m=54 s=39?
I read h=12 m=1 s=38
